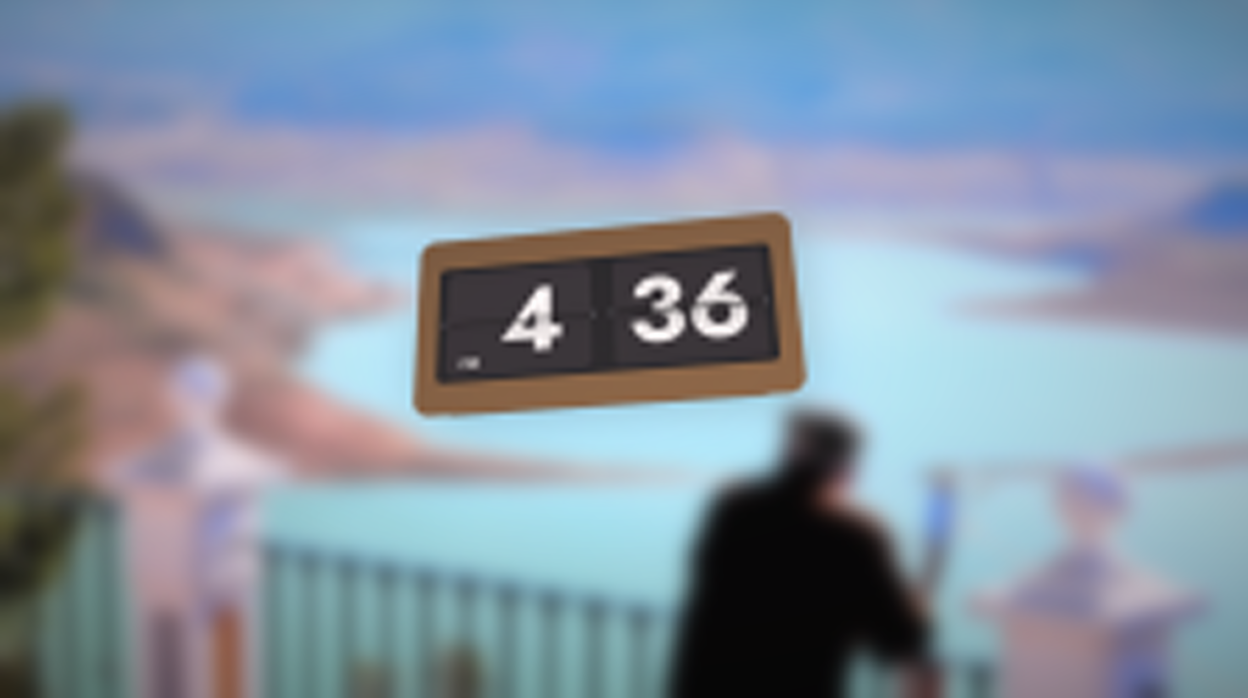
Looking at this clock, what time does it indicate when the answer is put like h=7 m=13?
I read h=4 m=36
